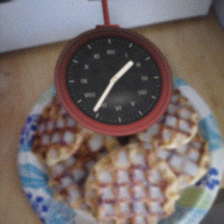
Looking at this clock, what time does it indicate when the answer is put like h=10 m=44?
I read h=1 m=36
